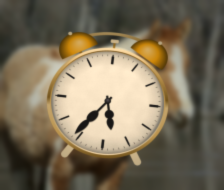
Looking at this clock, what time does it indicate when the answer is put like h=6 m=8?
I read h=5 m=36
